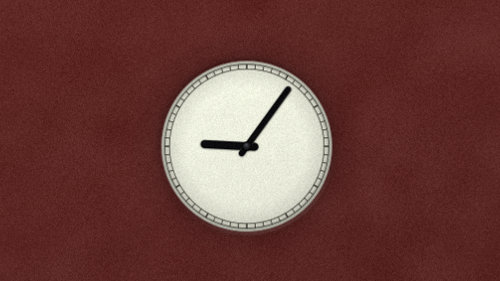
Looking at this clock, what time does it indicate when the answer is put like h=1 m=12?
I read h=9 m=6
